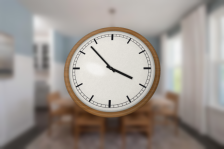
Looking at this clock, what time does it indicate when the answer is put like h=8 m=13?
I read h=3 m=53
